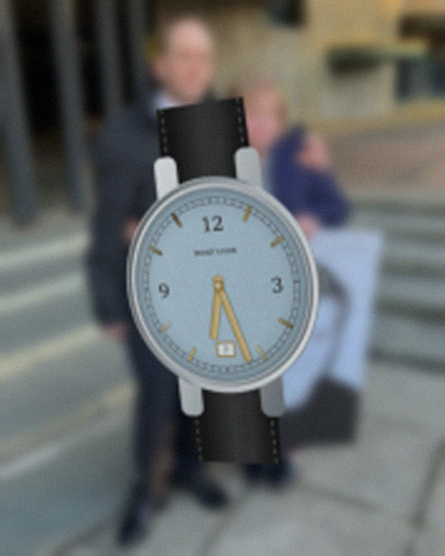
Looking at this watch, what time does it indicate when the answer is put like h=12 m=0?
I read h=6 m=27
